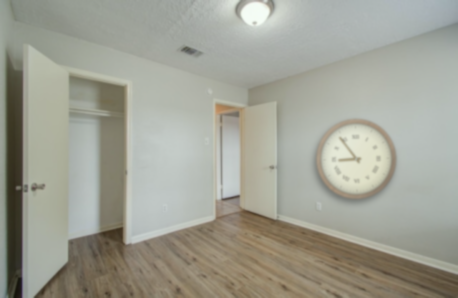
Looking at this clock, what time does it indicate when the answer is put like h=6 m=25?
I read h=8 m=54
